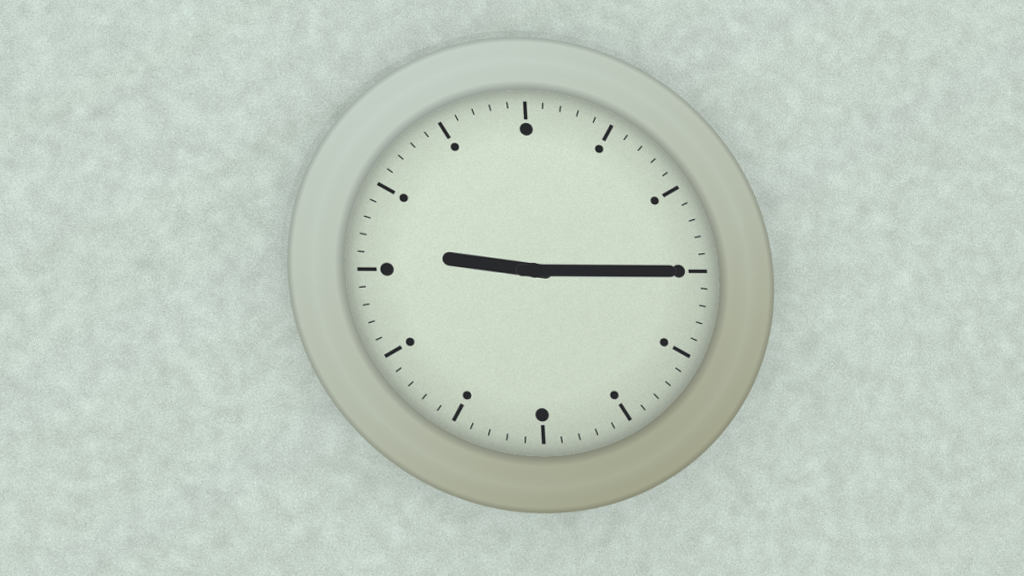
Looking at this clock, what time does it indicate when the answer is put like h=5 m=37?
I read h=9 m=15
